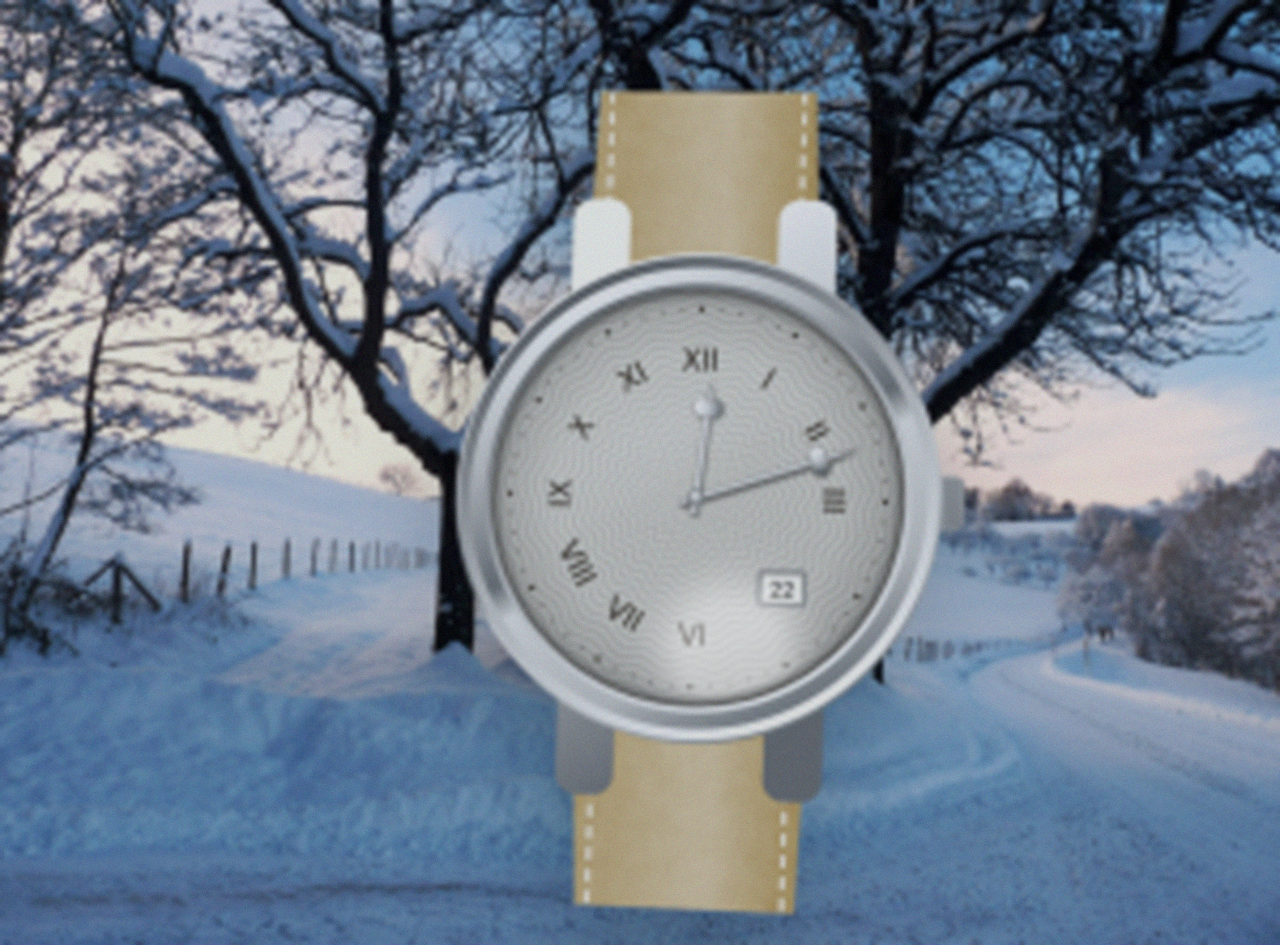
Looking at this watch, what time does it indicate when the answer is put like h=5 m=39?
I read h=12 m=12
